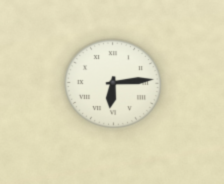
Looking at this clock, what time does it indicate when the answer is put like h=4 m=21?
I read h=6 m=14
